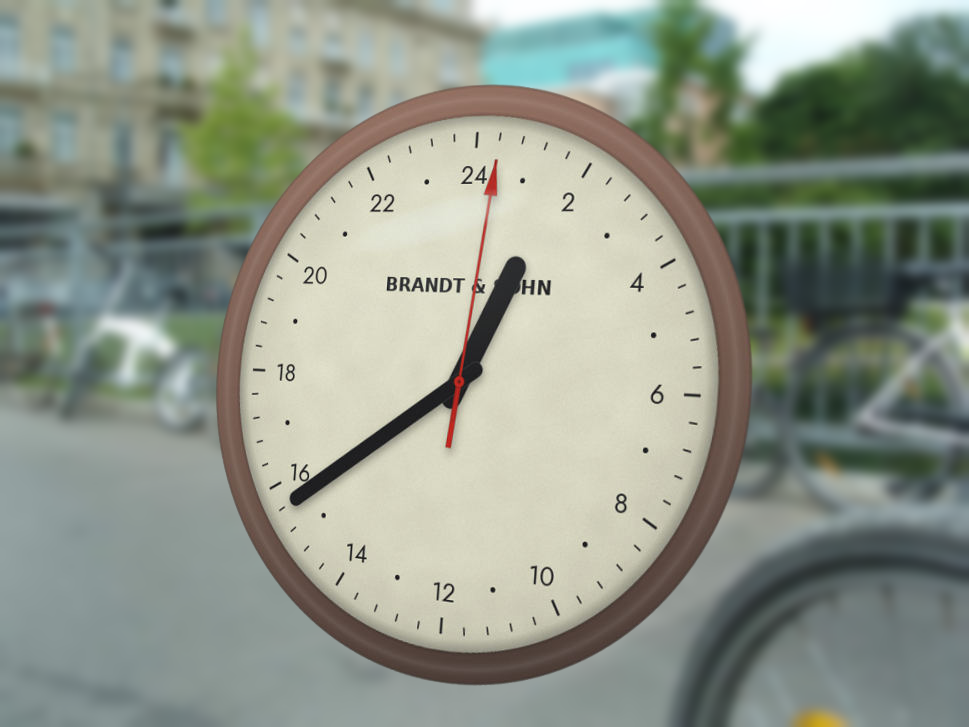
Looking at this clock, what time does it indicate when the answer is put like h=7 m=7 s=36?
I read h=1 m=39 s=1
